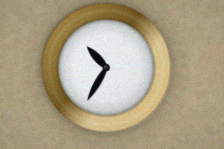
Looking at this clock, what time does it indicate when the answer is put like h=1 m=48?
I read h=10 m=35
